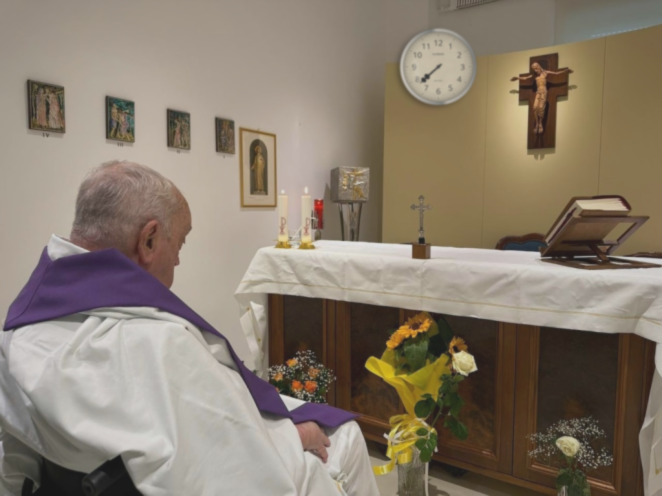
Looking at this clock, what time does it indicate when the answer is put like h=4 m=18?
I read h=7 m=38
